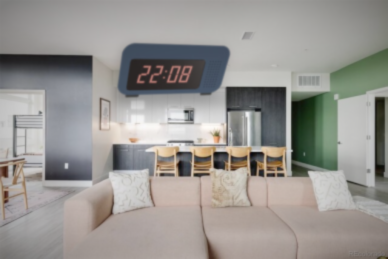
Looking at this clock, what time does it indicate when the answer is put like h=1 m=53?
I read h=22 m=8
